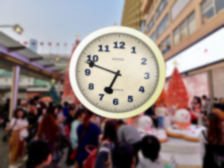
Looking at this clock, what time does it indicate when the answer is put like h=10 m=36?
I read h=6 m=48
